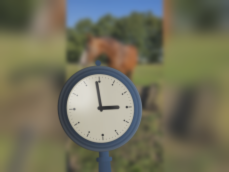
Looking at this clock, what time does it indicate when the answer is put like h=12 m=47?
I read h=2 m=59
